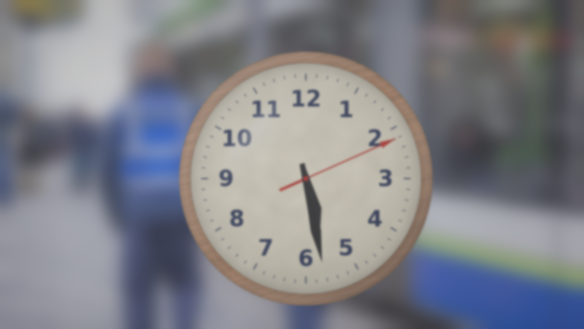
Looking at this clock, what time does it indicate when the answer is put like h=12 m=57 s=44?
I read h=5 m=28 s=11
